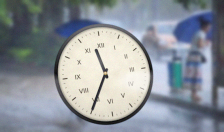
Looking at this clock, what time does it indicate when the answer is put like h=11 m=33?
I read h=11 m=35
